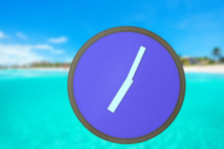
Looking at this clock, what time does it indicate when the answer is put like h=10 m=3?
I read h=7 m=4
